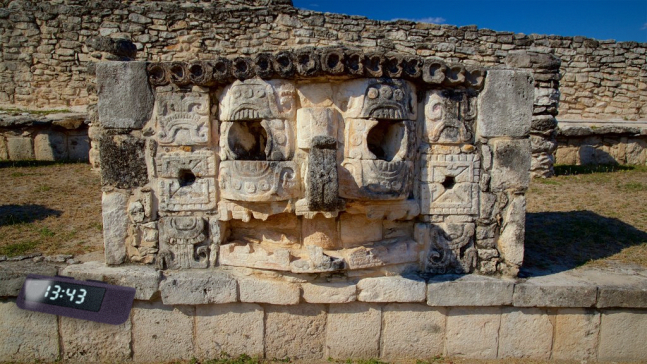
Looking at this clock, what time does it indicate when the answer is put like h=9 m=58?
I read h=13 m=43
